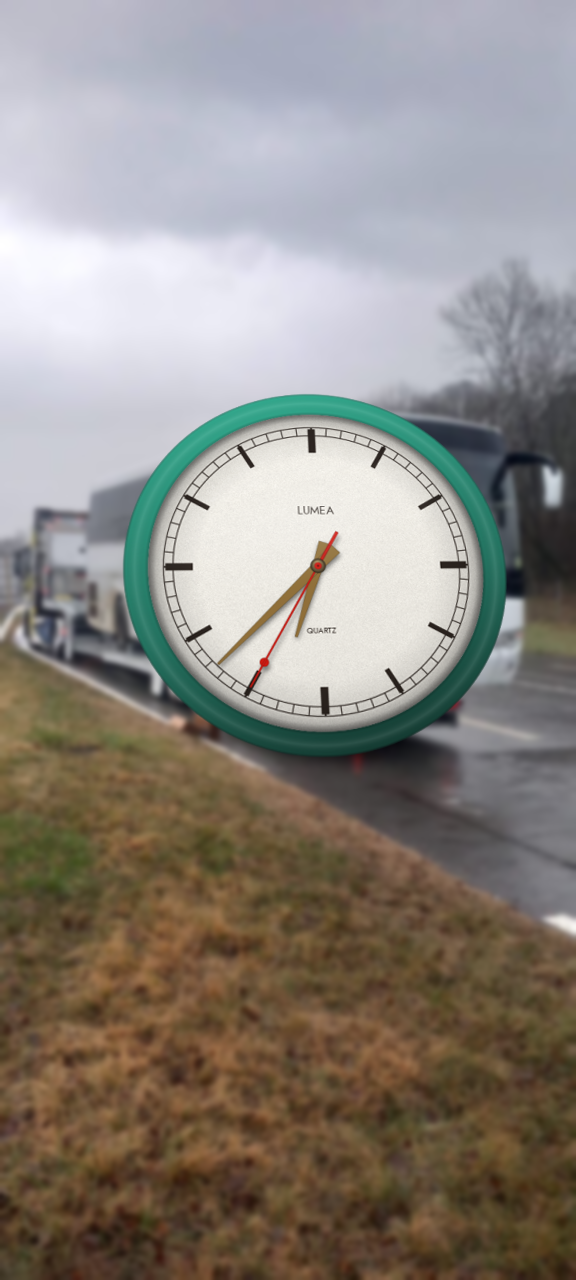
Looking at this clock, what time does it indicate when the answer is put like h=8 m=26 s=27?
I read h=6 m=37 s=35
